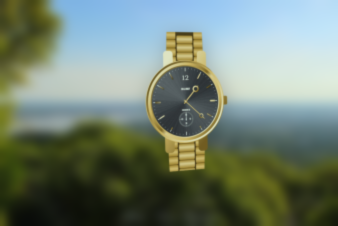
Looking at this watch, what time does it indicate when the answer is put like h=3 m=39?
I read h=1 m=22
